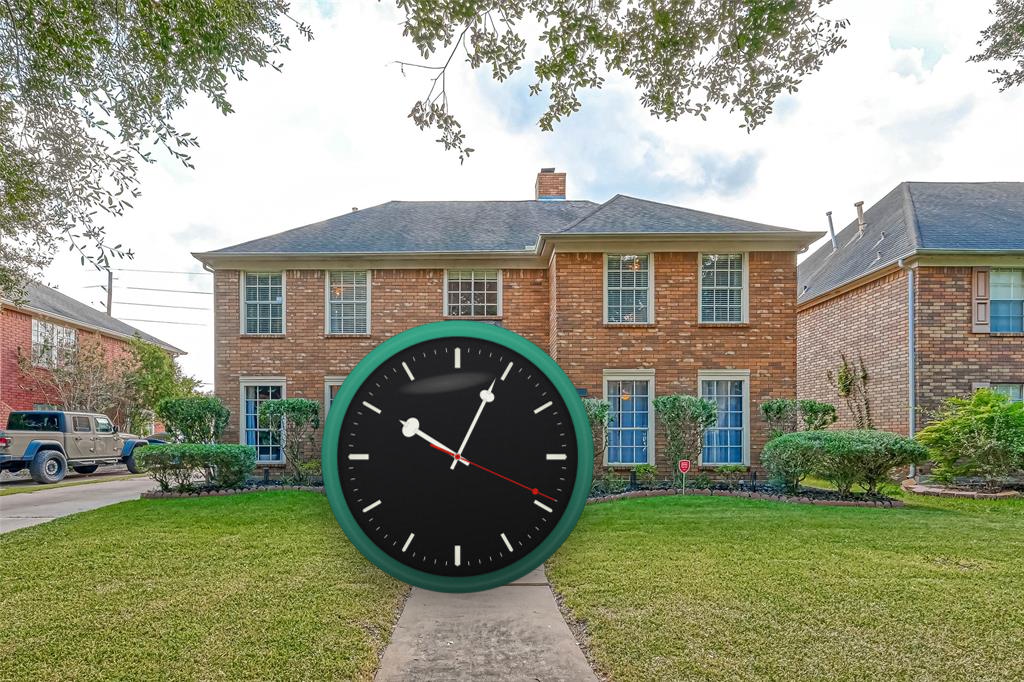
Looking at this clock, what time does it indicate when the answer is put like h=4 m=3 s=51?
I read h=10 m=4 s=19
